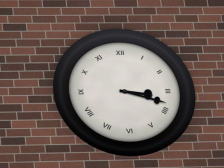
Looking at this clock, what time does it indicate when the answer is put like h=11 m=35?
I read h=3 m=18
